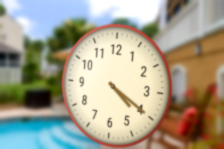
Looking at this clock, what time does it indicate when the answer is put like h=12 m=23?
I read h=4 m=20
